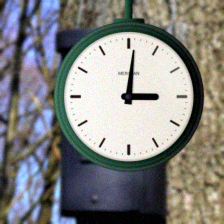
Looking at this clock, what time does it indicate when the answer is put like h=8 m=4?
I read h=3 m=1
